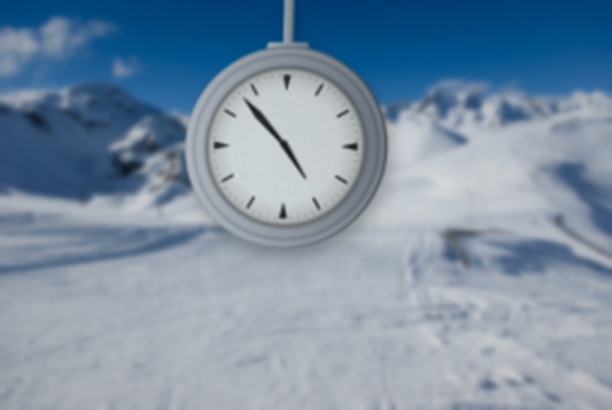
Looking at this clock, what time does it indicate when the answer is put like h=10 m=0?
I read h=4 m=53
